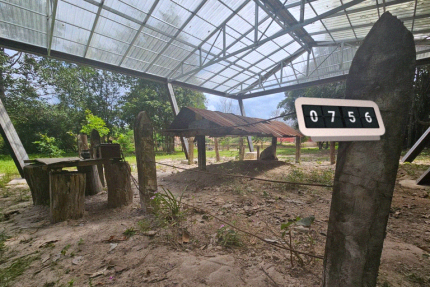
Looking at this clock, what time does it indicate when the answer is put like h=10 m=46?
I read h=7 m=56
